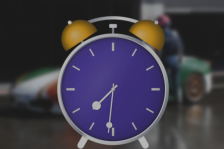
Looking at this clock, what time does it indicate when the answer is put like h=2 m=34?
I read h=7 m=31
